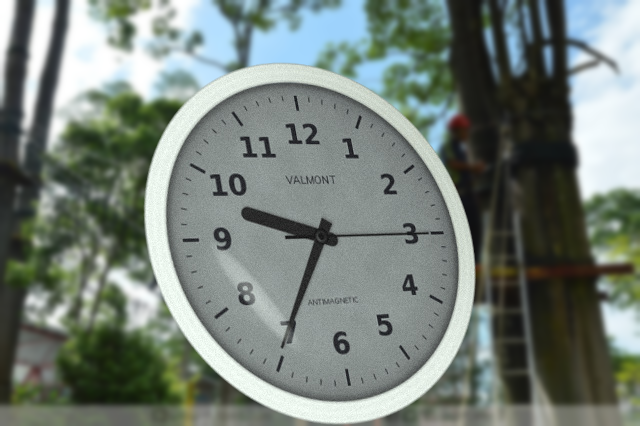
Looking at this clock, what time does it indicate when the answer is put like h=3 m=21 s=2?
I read h=9 m=35 s=15
